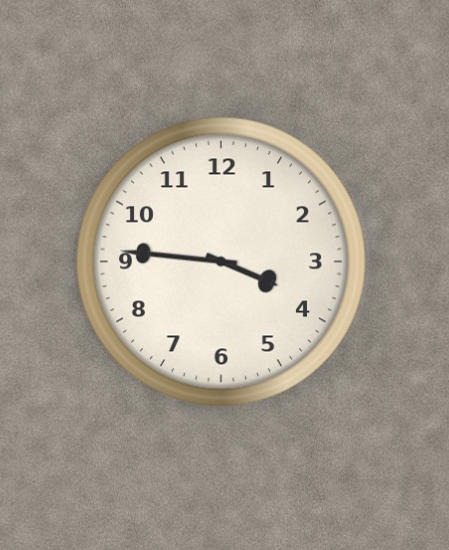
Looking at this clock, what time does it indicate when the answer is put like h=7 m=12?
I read h=3 m=46
